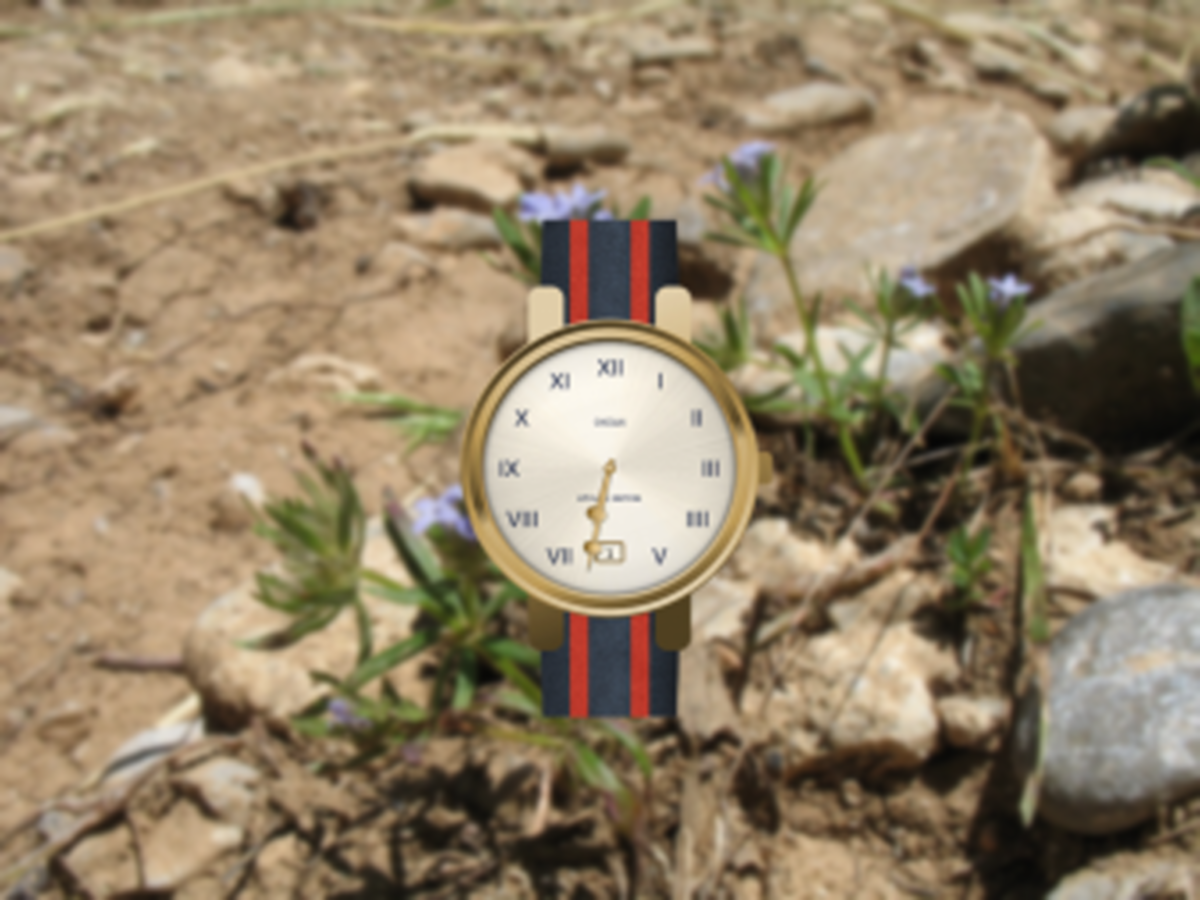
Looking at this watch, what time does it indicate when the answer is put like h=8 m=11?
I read h=6 m=32
